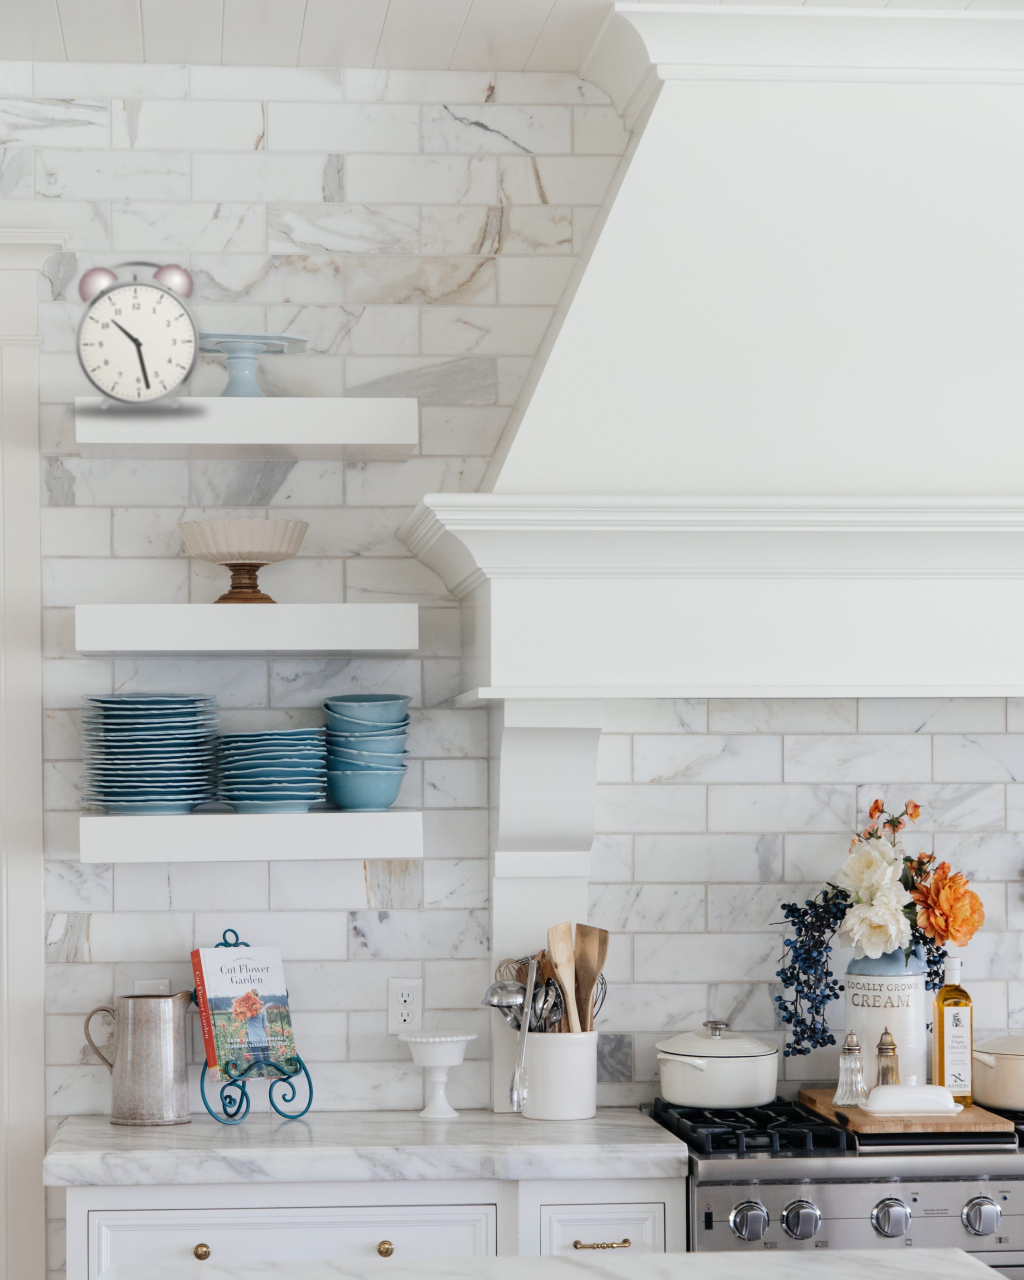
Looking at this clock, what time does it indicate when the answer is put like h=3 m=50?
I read h=10 m=28
